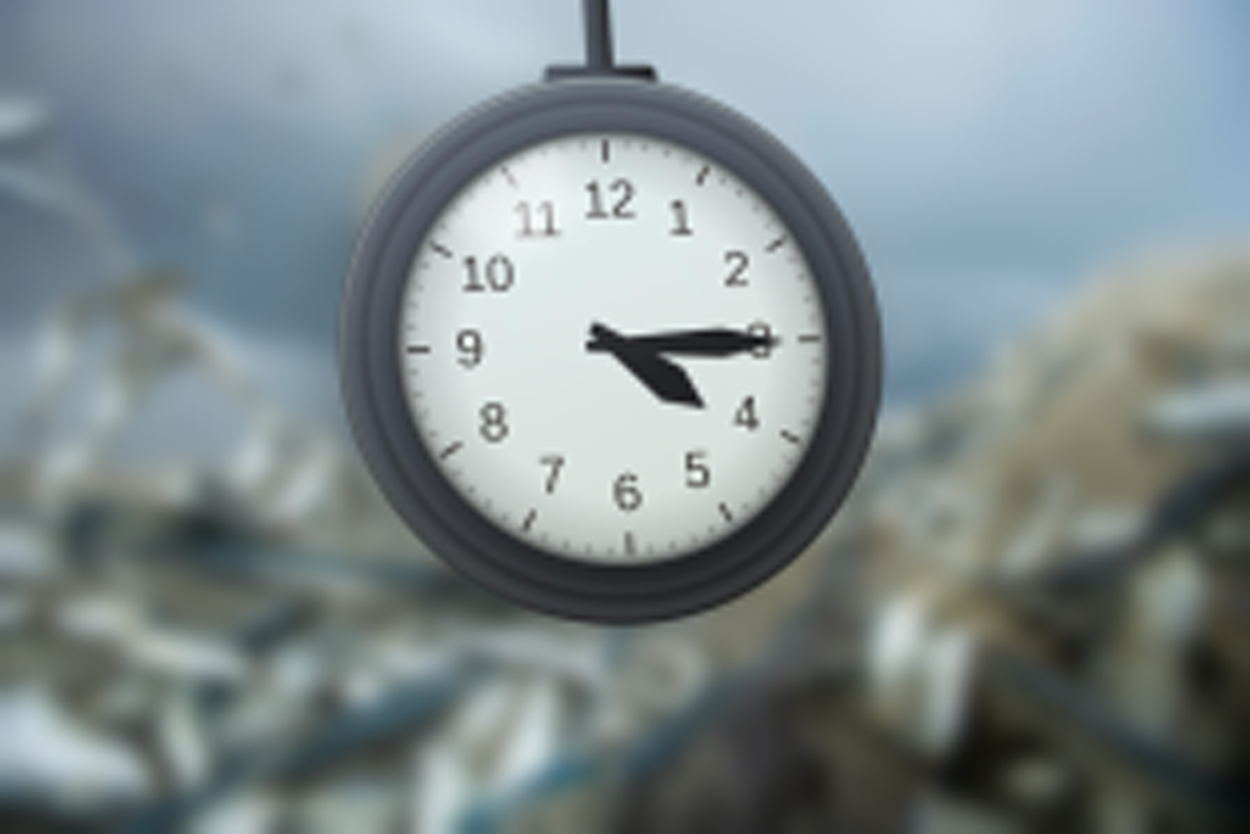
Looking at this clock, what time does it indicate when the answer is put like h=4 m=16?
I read h=4 m=15
